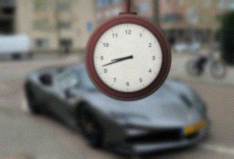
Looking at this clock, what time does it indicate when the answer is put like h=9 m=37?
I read h=8 m=42
